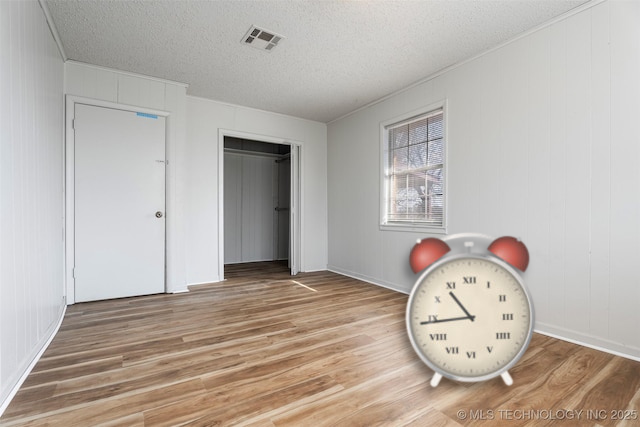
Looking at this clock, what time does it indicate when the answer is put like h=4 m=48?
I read h=10 m=44
